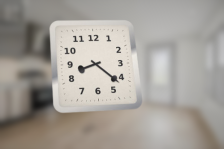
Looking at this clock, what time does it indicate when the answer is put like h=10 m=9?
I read h=8 m=22
